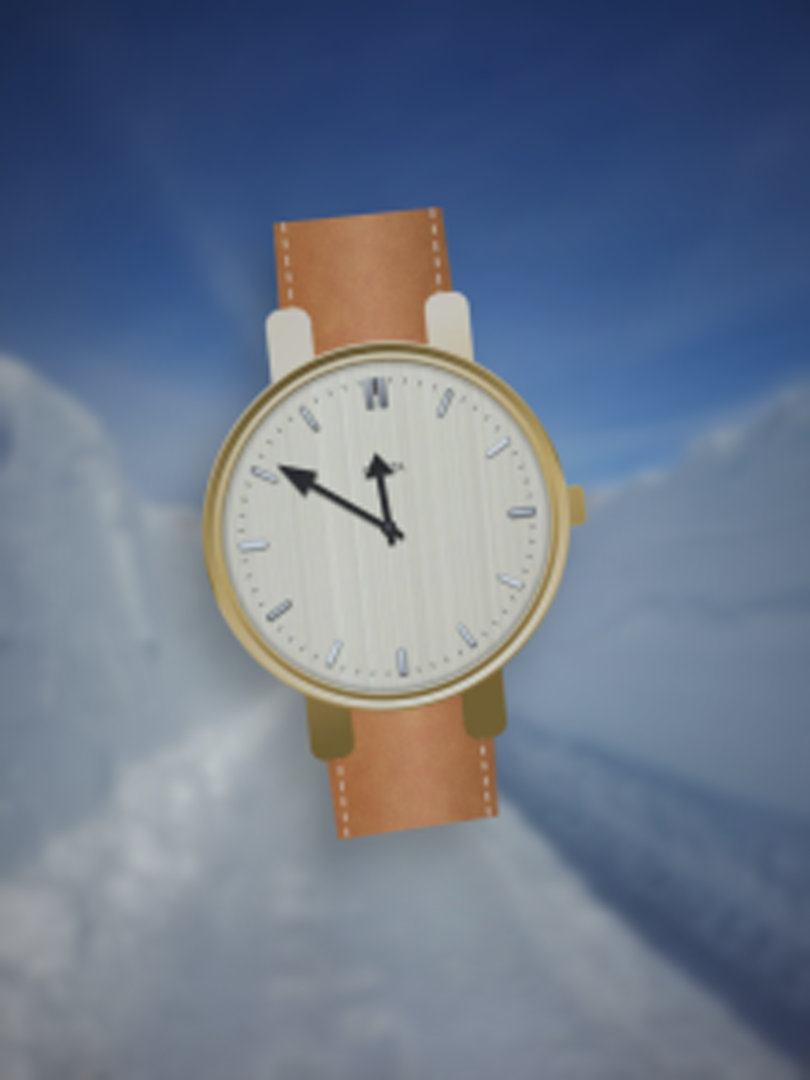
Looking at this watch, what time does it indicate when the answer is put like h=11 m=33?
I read h=11 m=51
